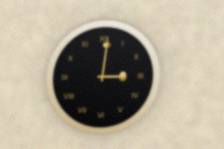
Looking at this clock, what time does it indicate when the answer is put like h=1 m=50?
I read h=3 m=1
